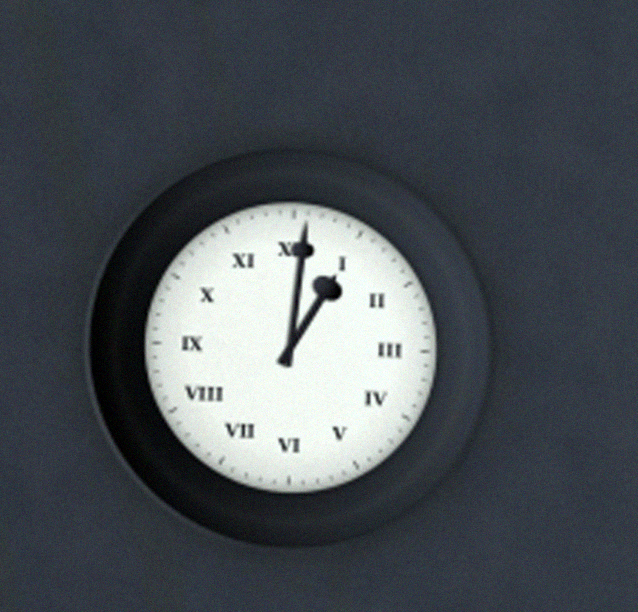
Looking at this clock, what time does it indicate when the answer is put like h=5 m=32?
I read h=1 m=1
